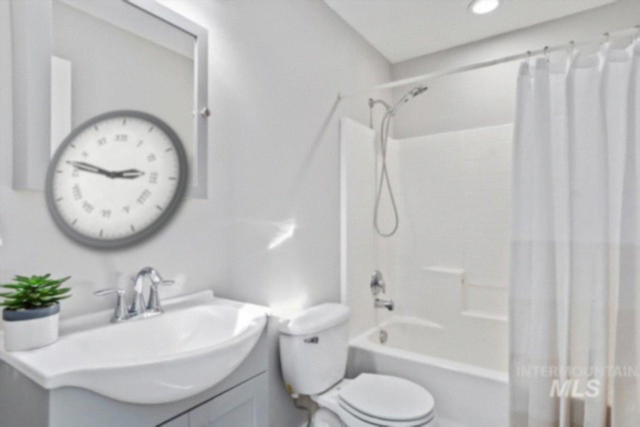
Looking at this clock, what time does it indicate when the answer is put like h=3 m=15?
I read h=2 m=47
